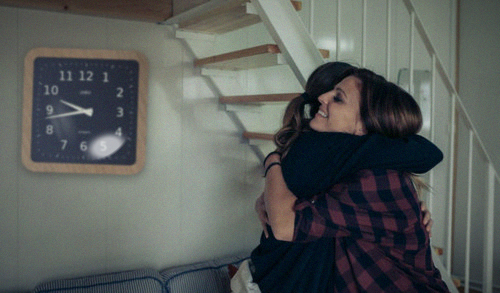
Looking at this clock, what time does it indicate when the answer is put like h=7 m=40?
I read h=9 m=43
